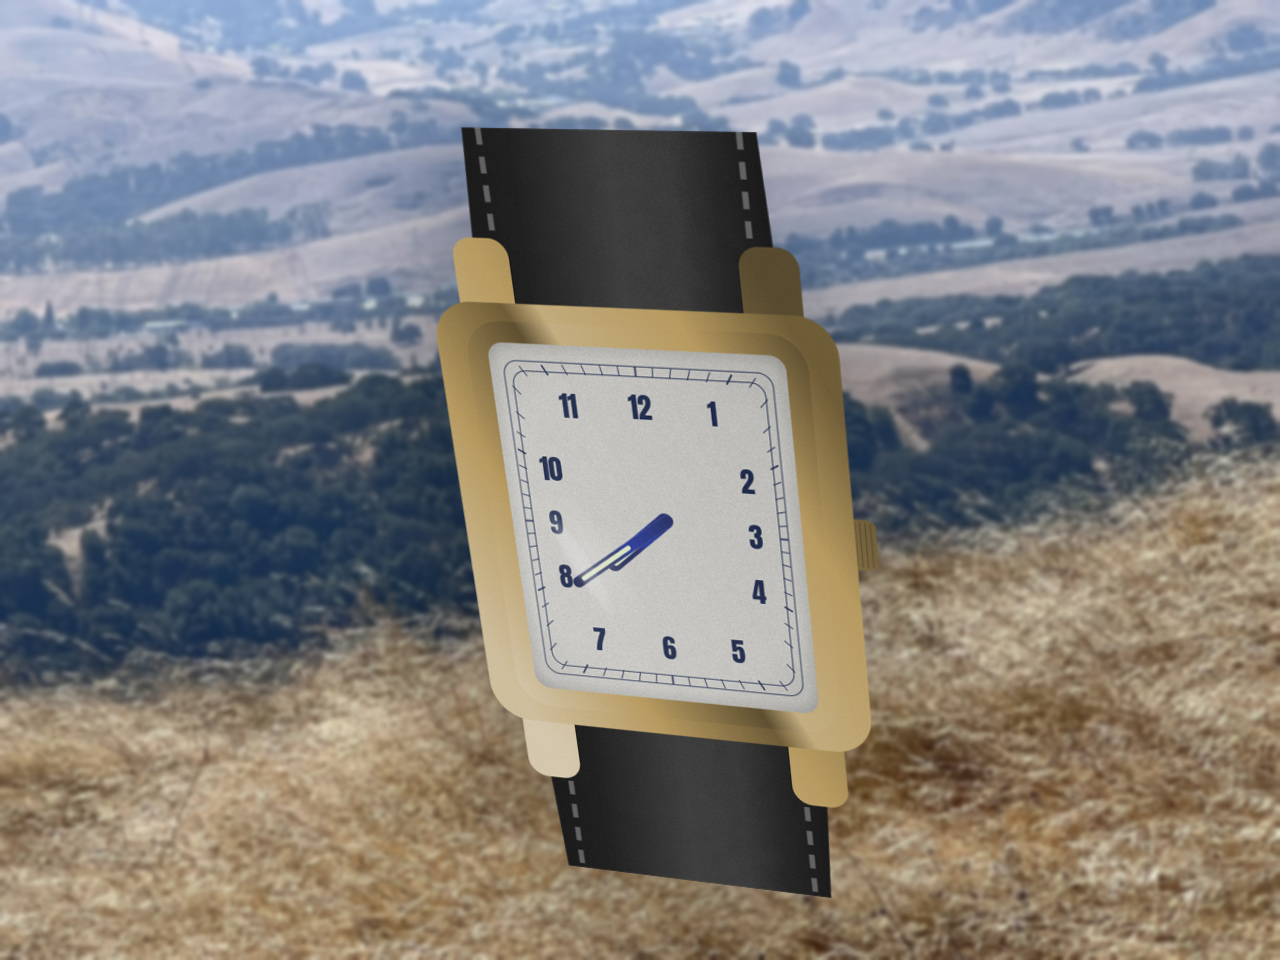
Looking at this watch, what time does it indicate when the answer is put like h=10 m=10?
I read h=7 m=39
